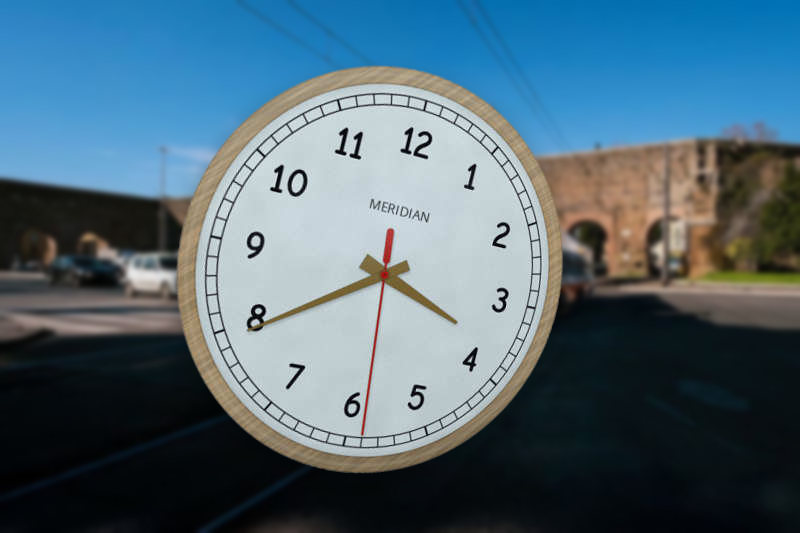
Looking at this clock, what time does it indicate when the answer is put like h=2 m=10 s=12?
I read h=3 m=39 s=29
